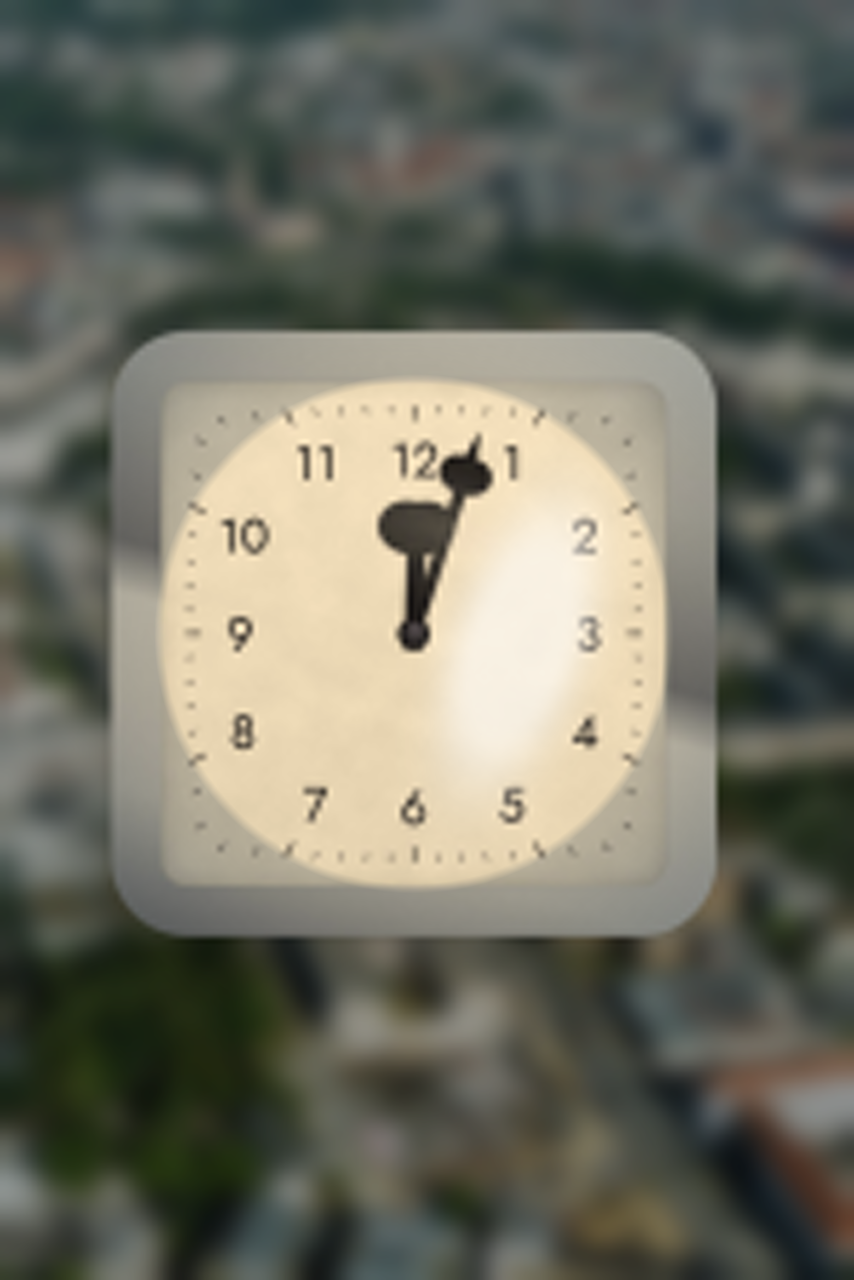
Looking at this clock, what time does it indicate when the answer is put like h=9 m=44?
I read h=12 m=3
